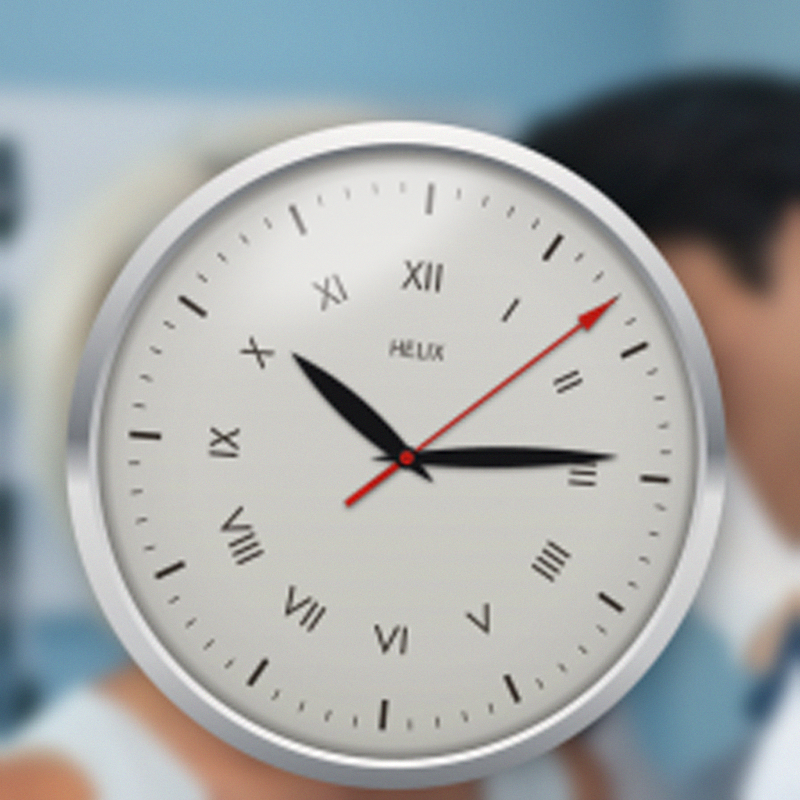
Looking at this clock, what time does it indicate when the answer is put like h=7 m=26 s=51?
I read h=10 m=14 s=8
